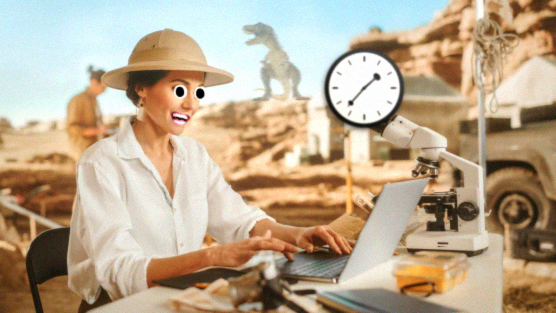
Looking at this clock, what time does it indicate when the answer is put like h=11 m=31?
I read h=1 m=37
